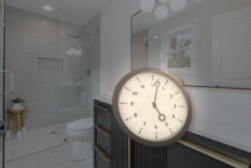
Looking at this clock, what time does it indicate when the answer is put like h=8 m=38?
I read h=5 m=2
